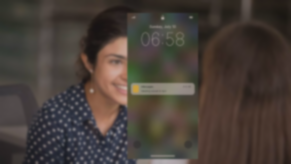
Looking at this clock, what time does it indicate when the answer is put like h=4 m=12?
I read h=6 m=58
